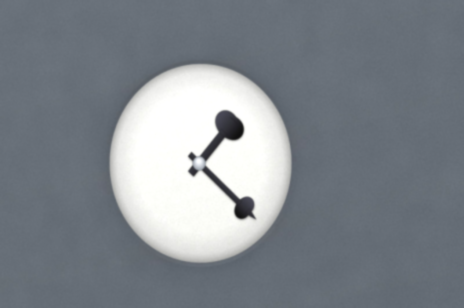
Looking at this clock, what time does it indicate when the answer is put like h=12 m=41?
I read h=1 m=22
